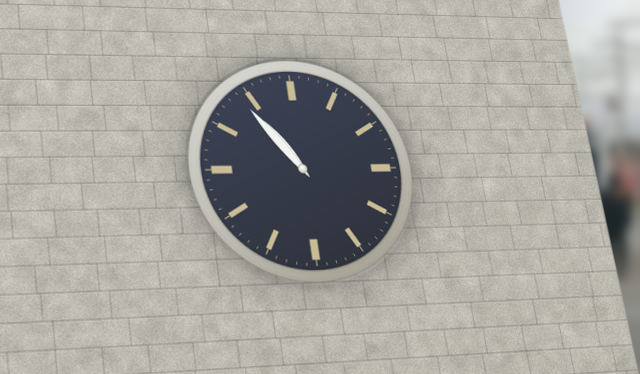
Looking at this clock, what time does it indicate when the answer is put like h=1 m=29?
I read h=10 m=54
